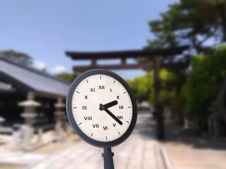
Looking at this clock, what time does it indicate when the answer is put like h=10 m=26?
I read h=2 m=22
